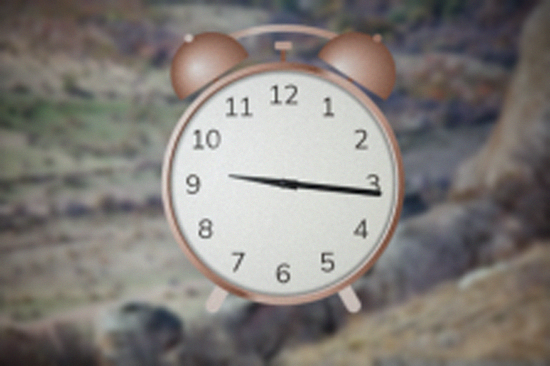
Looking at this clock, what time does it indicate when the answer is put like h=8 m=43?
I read h=9 m=16
